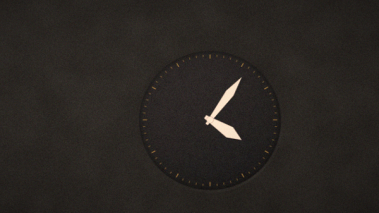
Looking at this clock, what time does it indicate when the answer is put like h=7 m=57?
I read h=4 m=6
